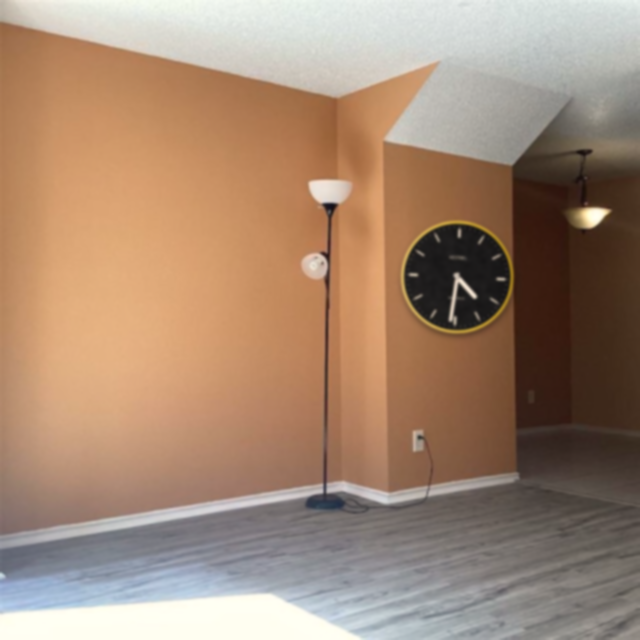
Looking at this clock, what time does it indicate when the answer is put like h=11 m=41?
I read h=4 m=31
